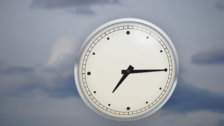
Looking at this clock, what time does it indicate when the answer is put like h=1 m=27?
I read h=7 m=15
